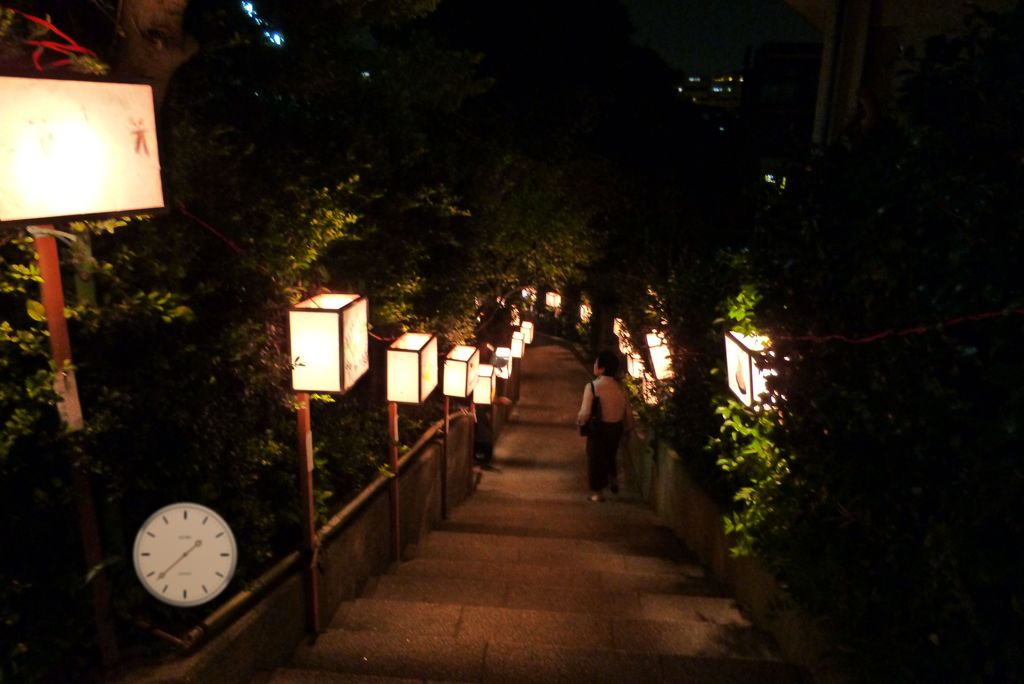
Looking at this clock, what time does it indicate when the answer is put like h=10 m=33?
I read h=1 m=38
